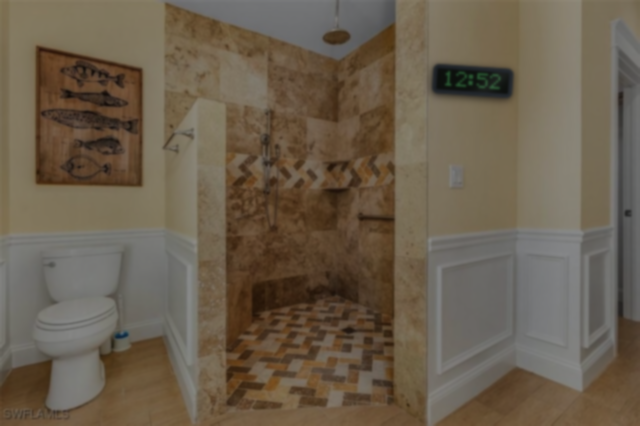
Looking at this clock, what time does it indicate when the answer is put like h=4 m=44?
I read h=12 m=52
